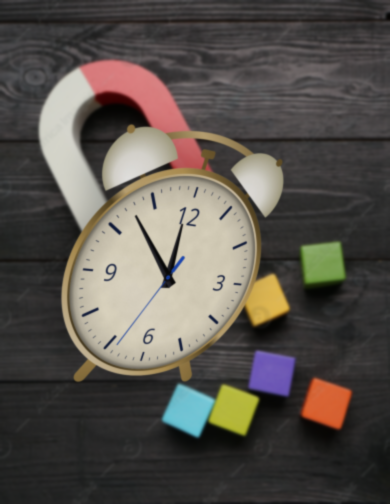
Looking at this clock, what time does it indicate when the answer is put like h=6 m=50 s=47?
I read h=11 m=52 s=34
